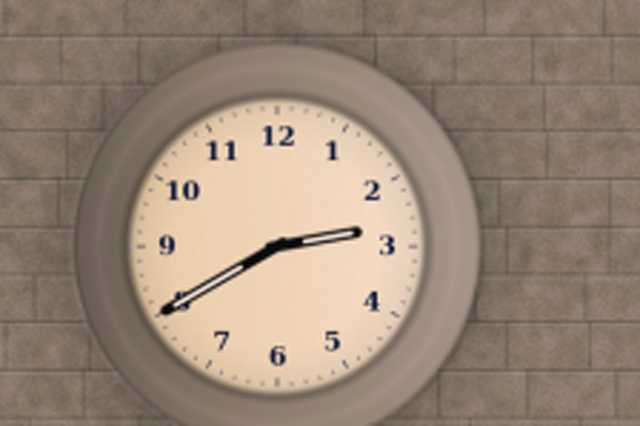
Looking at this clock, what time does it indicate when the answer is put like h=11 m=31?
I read h=2 m=40
